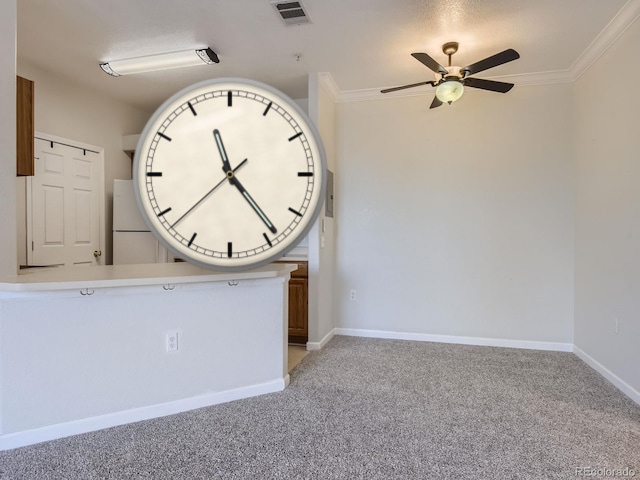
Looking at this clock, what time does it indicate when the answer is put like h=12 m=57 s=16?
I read h=11 m=23 s=38
